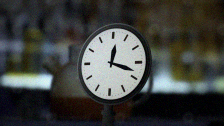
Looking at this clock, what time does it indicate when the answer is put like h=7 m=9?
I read h=12 m=18
